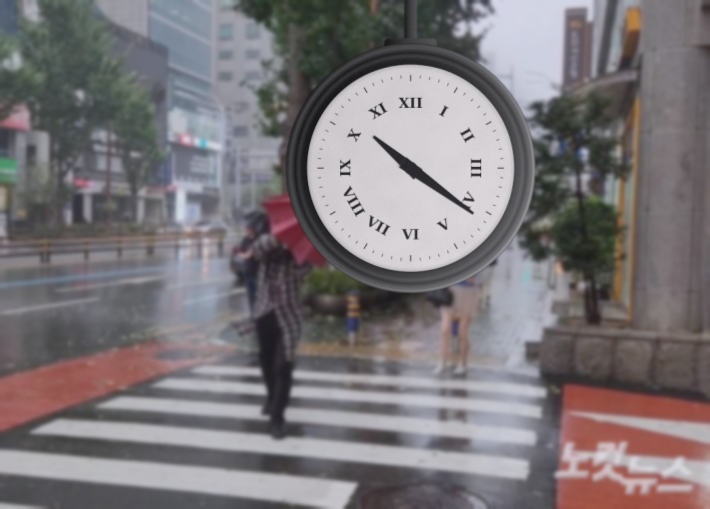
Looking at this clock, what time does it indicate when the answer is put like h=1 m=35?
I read h=10 m=21
